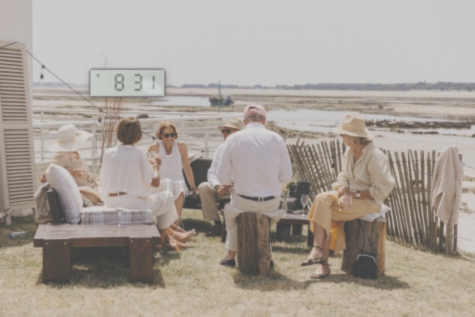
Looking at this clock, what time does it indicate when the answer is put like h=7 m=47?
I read h=8 m=31
